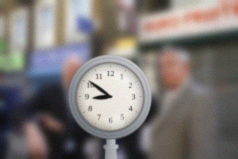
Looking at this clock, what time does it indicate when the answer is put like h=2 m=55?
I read h=8 m=51
